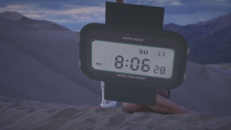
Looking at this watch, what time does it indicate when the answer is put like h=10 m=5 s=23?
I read h=8 m=6 s=28
